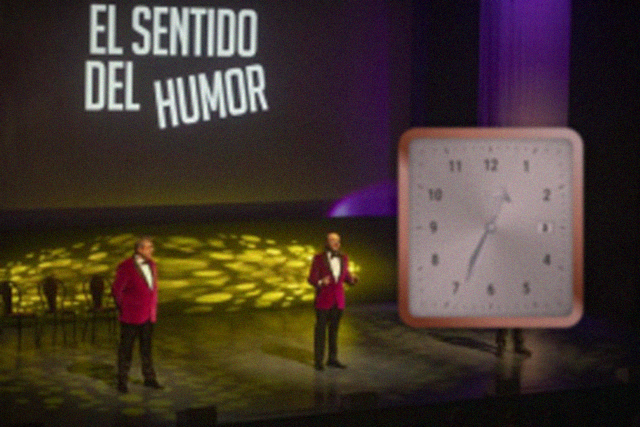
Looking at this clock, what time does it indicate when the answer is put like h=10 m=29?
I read h=12 m=34
